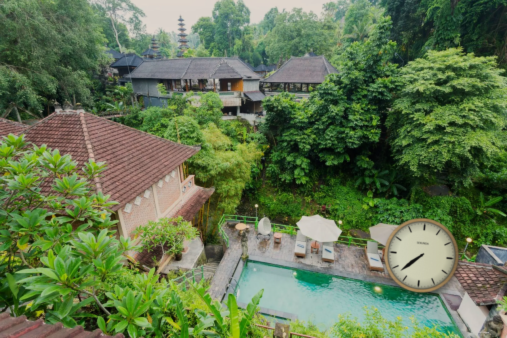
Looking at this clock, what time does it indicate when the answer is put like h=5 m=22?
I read h=7 m=38
